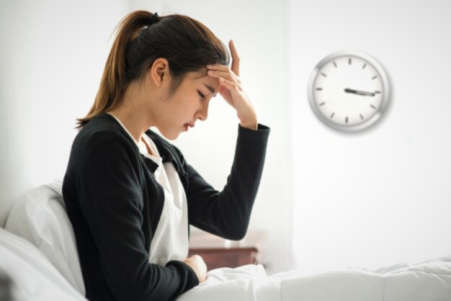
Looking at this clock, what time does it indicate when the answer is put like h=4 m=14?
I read h=3 m=16
